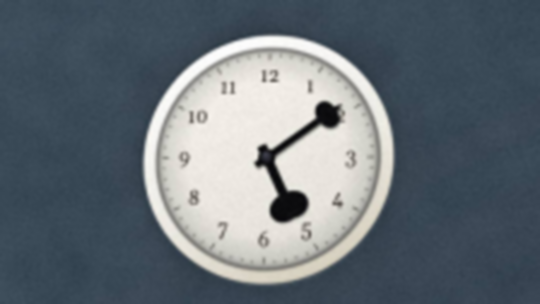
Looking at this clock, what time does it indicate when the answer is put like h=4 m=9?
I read h=5 m=9
